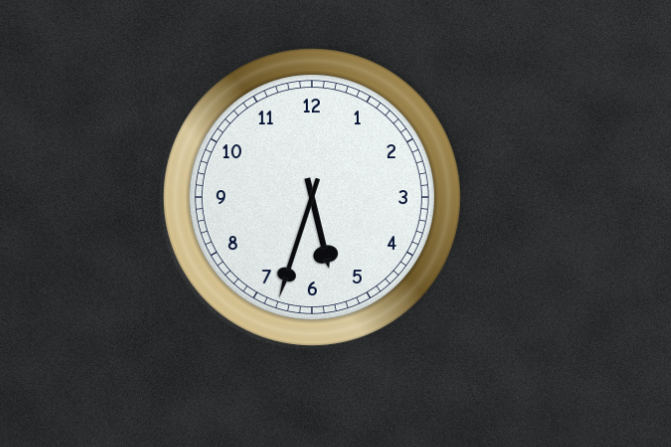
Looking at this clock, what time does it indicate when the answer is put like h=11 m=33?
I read h=5 m=33
